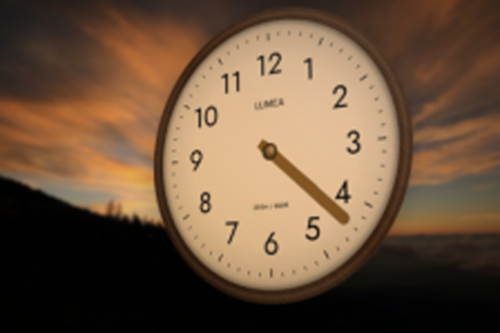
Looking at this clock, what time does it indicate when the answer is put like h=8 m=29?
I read h=4 m=22
